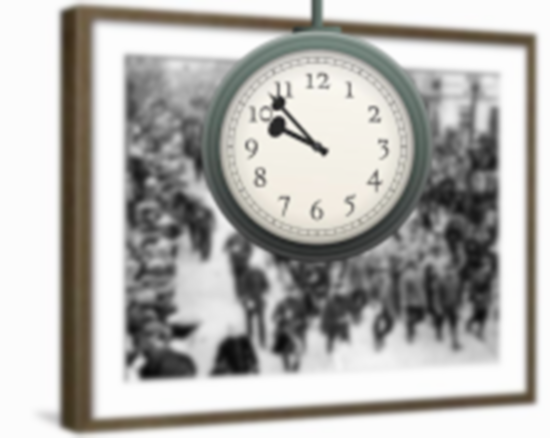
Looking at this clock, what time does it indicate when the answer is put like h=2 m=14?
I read h=9 m=53
